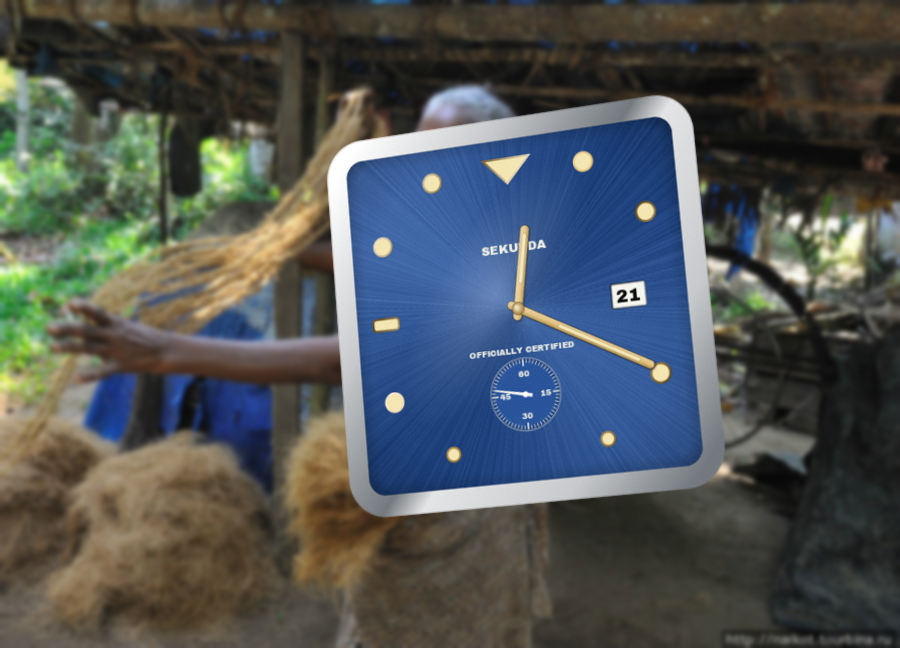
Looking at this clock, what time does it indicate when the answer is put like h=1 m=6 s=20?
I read h=12 m=19 s=47
